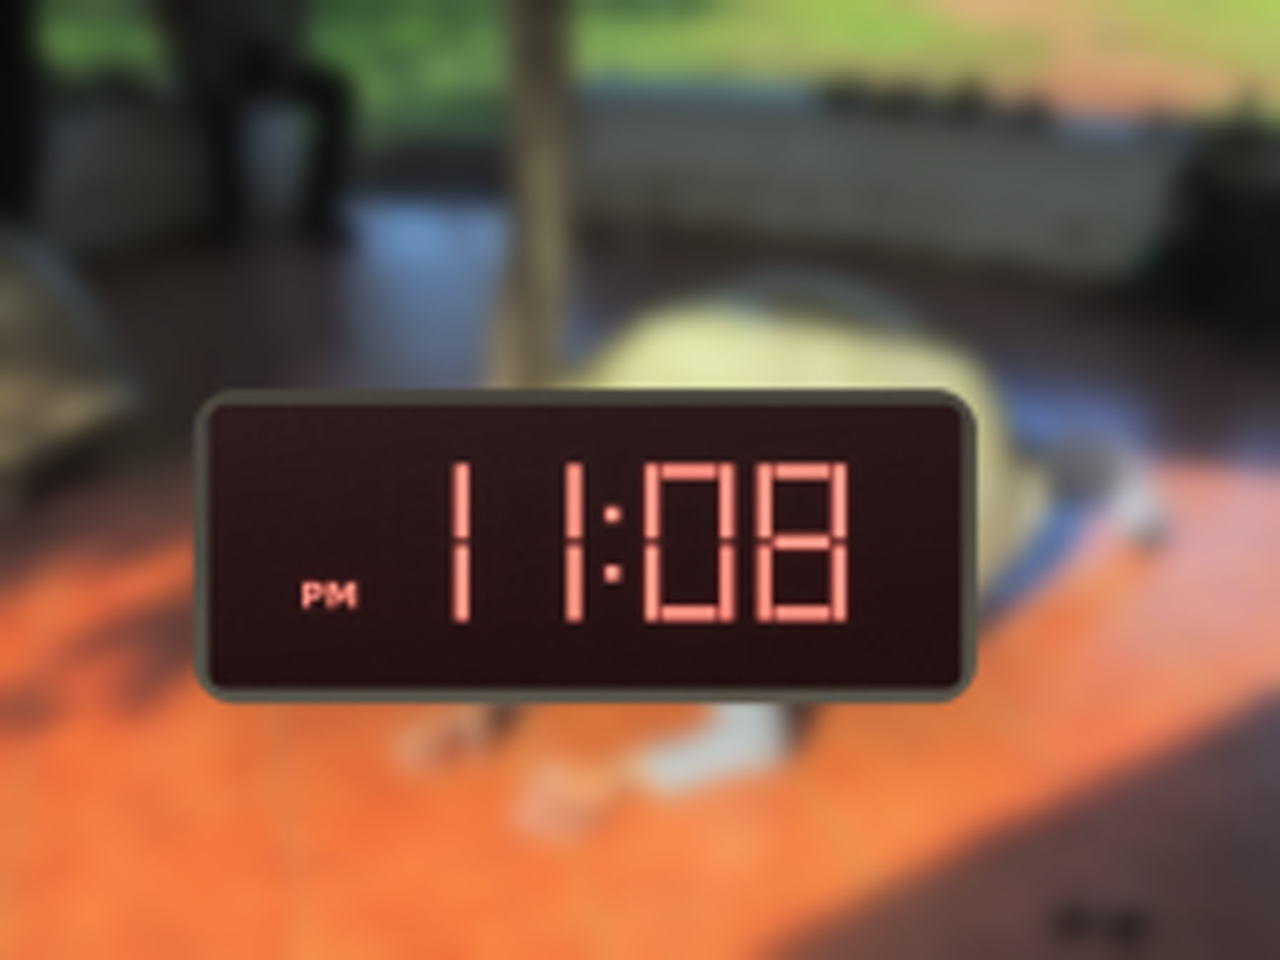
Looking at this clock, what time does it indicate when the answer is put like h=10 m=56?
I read h=11 m=8
